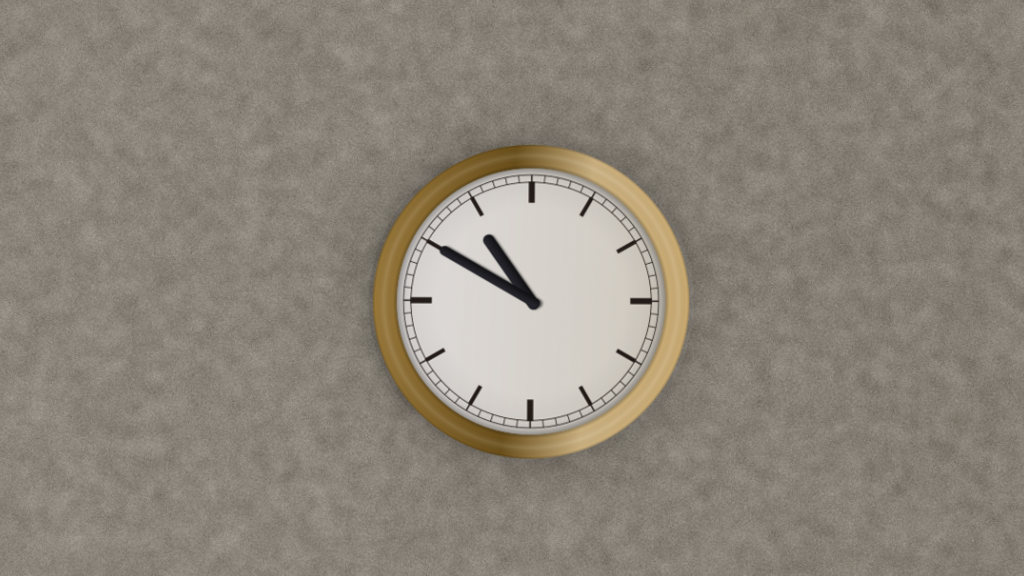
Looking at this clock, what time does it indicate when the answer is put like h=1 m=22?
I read h=10 m=50
